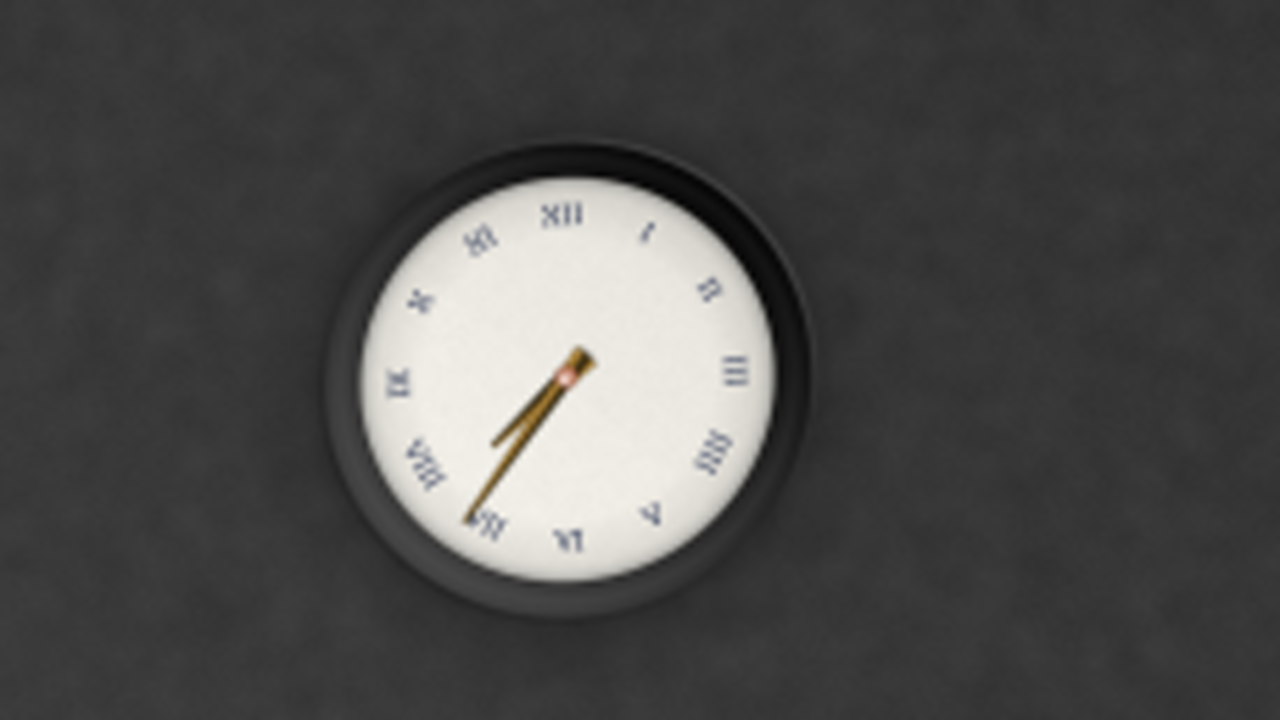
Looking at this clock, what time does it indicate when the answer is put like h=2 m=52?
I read h=7 m=36
